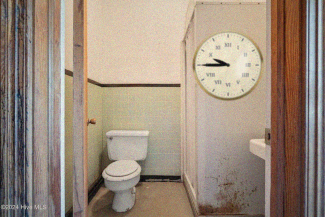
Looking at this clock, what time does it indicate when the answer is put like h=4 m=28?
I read h=9 m=45
